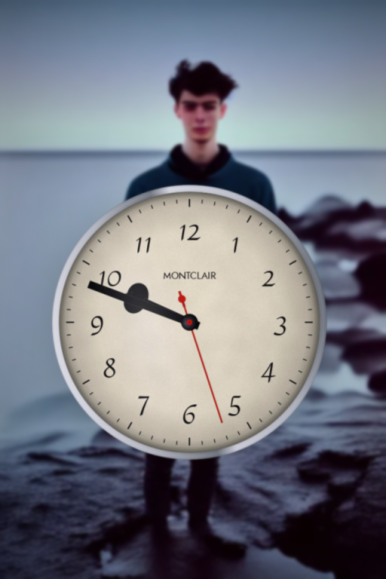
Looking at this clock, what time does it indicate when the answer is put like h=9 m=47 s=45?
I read h=9 m=48 s=27
